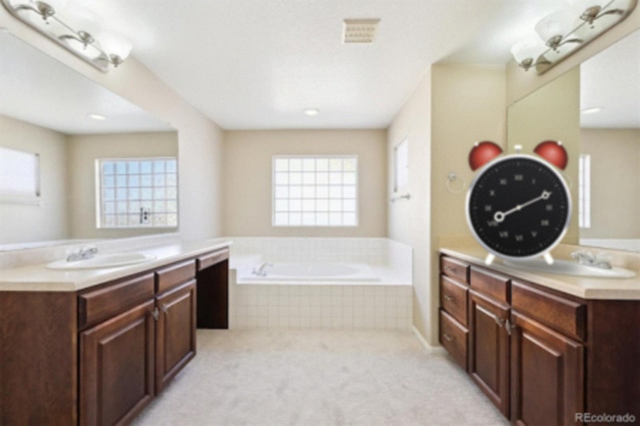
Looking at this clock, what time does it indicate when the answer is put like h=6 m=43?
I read h=8 m=11
